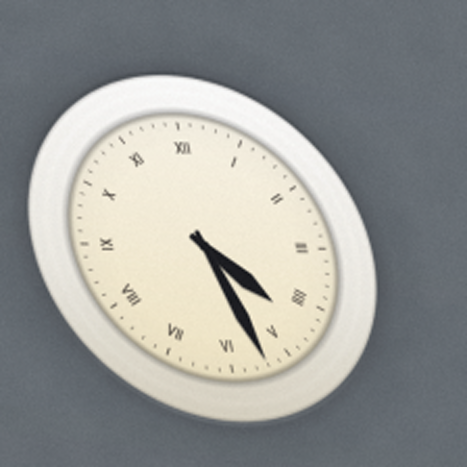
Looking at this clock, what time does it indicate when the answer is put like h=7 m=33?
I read h=4 m=27
